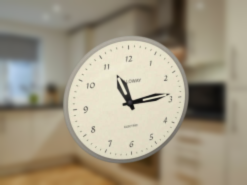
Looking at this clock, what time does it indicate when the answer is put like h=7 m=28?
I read h=11 m=14
